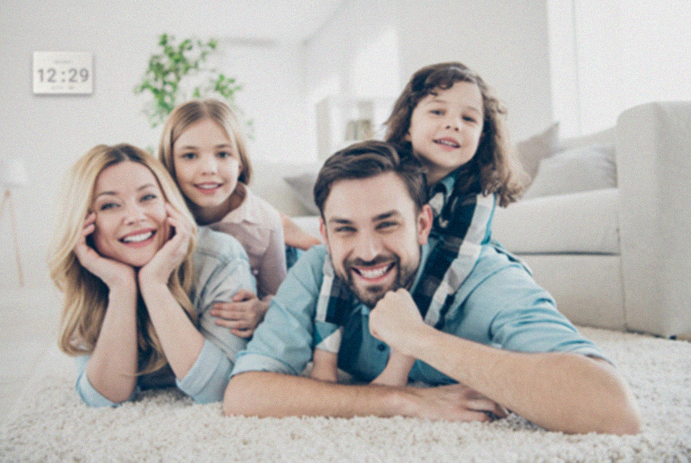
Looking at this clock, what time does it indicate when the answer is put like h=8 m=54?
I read h=12 m=29
